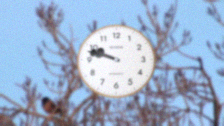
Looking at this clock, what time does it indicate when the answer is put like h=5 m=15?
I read h=9 m=48
